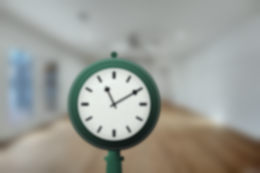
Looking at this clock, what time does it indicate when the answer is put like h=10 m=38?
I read h=11 m=10
